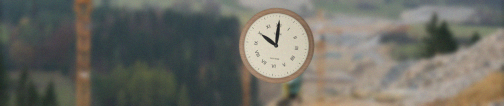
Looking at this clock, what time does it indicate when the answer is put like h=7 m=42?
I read h=10 m=0
